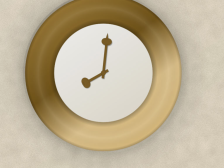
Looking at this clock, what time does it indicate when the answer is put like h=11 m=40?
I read h=8 m=1
